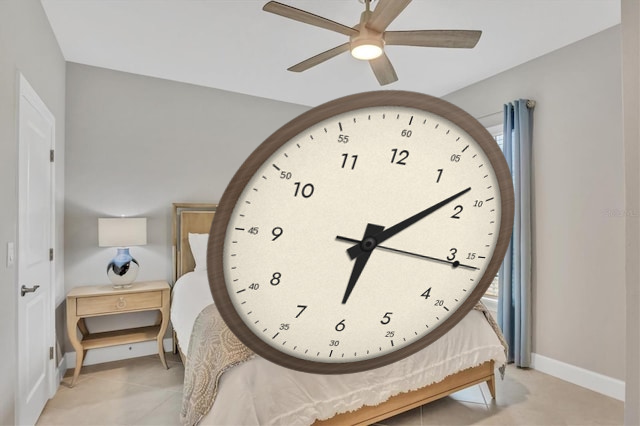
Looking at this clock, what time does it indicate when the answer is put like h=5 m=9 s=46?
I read h=6 m=8 s=16
